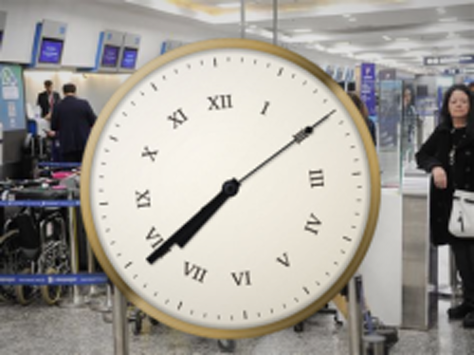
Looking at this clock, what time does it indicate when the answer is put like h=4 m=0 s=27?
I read h=7 m=39 s=10
